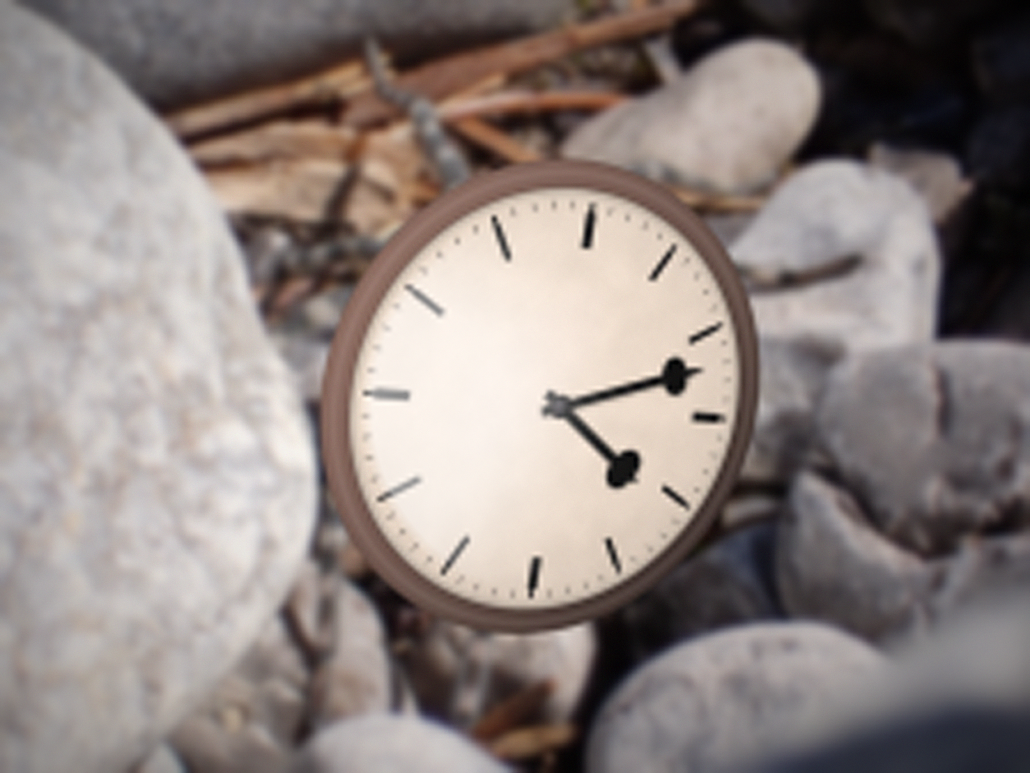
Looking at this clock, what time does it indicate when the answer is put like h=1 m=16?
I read h=4 m=12
